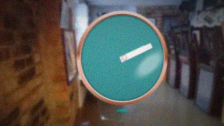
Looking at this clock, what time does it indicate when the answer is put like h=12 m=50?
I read h=2 m=11
